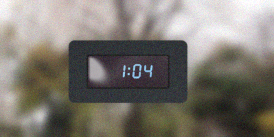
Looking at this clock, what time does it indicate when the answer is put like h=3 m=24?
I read h=1 m=4
